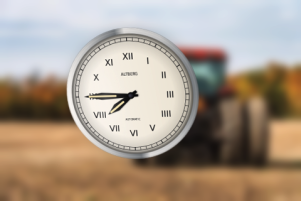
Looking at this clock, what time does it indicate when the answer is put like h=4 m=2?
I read h=7 m=45
